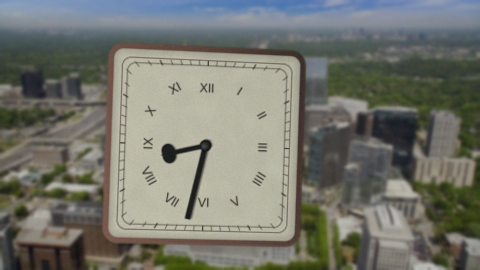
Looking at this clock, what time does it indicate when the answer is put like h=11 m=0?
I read h=8 m=32
